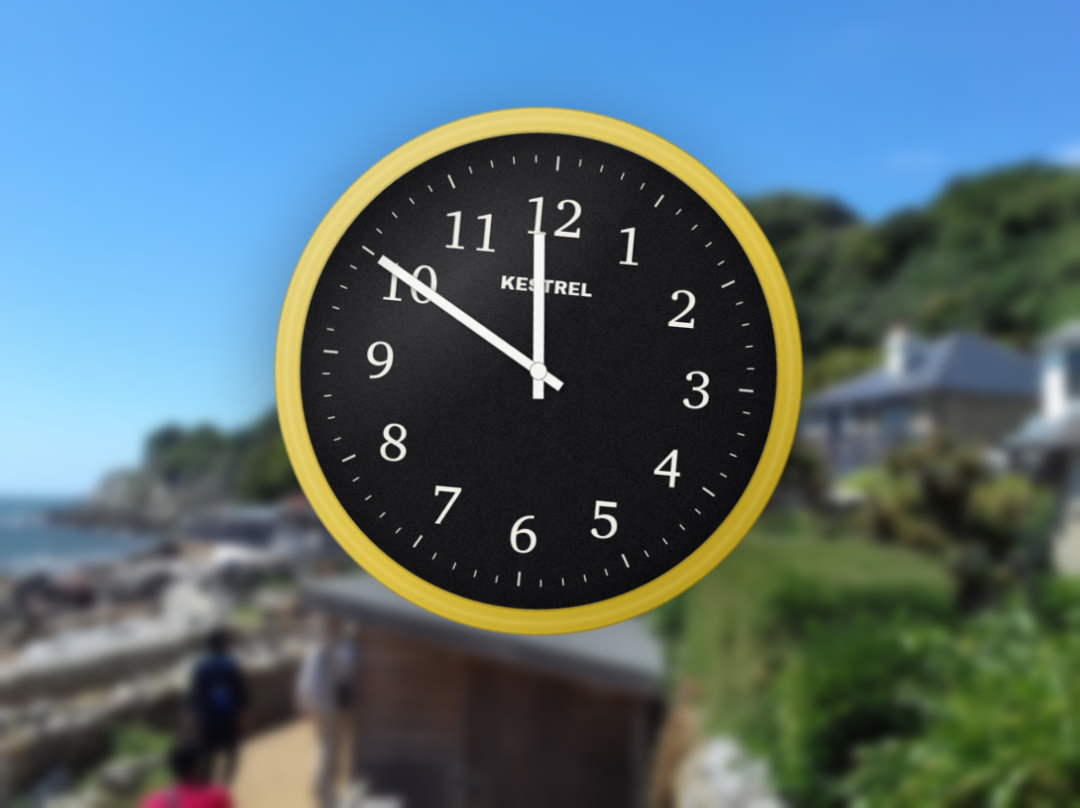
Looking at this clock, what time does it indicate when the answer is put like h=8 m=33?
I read h=11 m=50
